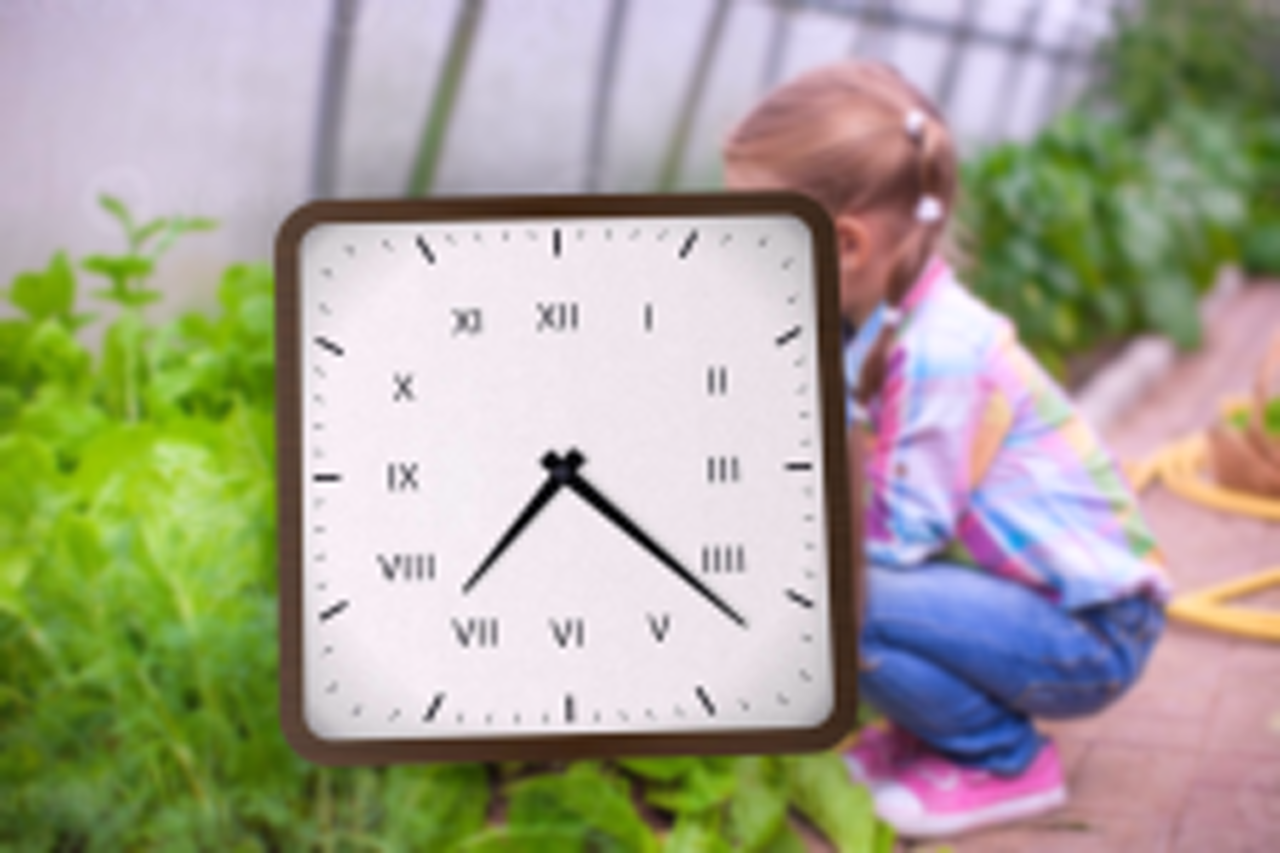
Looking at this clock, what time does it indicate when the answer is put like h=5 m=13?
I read h=7 m=22
